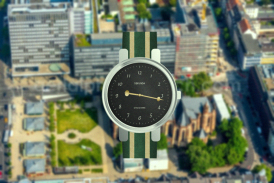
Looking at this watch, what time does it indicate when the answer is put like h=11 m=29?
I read h=9 m=17
